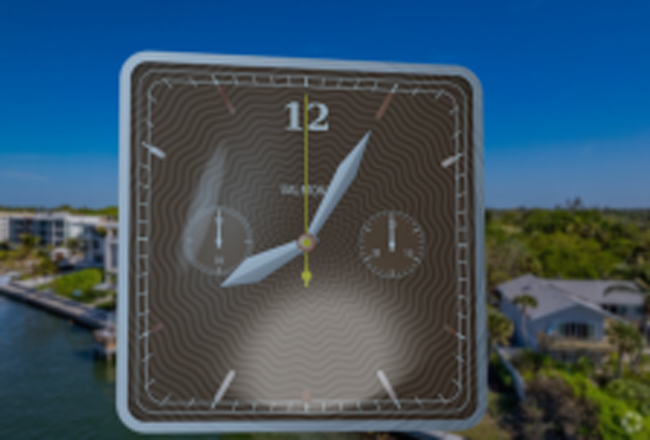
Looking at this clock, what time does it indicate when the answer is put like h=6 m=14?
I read h=8 m=5
